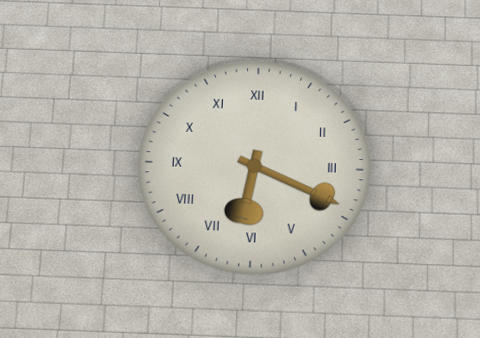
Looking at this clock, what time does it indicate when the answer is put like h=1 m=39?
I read h=6 m=19
